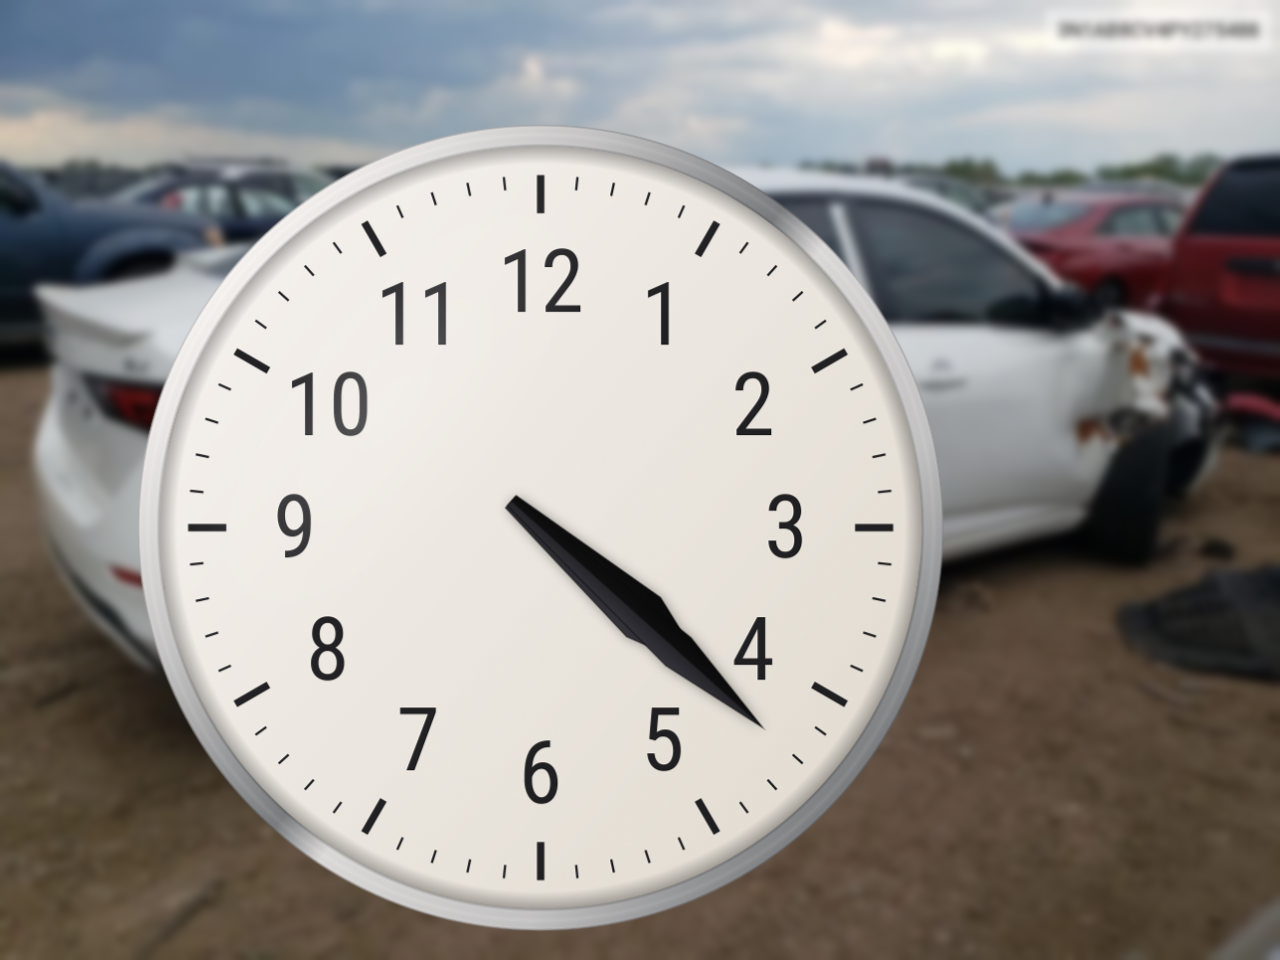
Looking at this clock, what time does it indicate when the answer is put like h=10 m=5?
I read h=4 m=22
